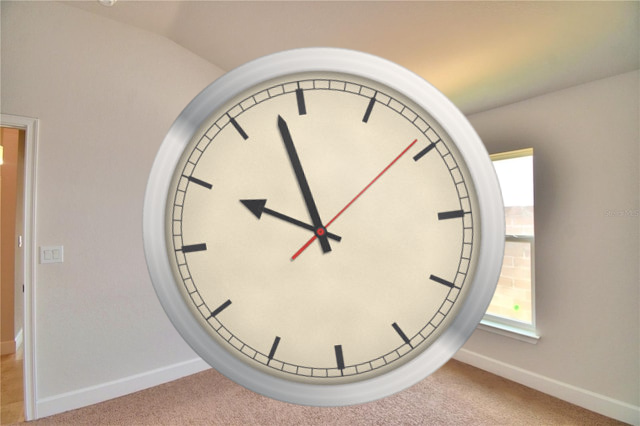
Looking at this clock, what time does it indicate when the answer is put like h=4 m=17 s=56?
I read h=9 m=58 s=9
